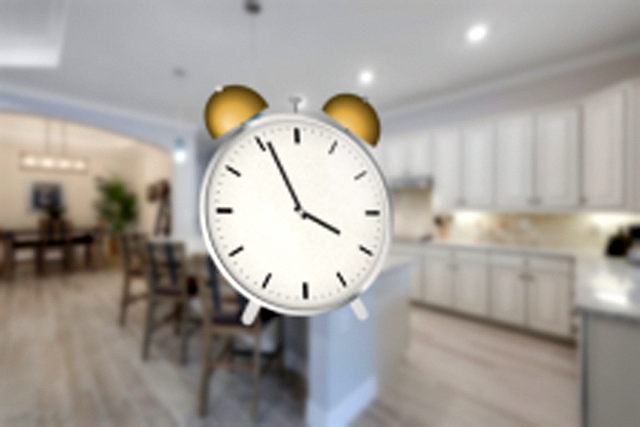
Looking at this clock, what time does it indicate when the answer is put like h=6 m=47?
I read h=3 m=56
